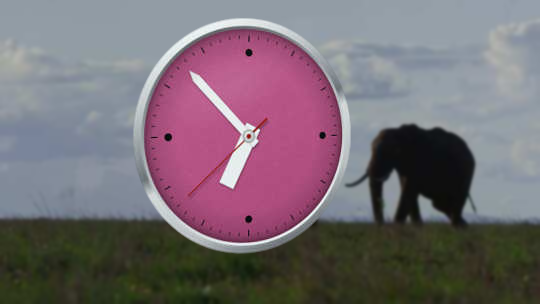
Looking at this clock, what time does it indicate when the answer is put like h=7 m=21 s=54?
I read h=6 m=52 s=38
